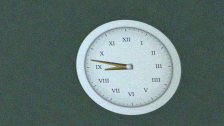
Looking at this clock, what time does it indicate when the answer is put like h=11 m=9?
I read h=8 m=47
